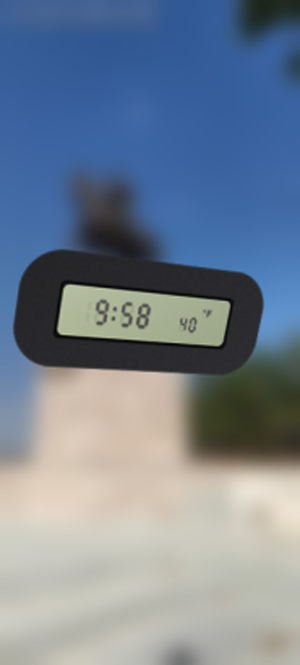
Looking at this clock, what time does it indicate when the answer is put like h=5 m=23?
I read h=9 m=58
